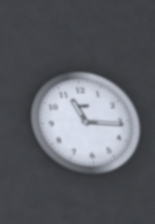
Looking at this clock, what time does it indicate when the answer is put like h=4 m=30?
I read h=11 m=16
